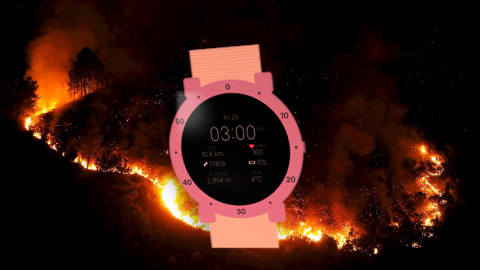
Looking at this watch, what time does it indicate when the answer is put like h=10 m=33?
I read h=3 m=0
